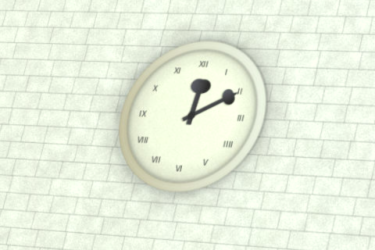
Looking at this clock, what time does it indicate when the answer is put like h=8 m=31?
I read h=12 m=10
